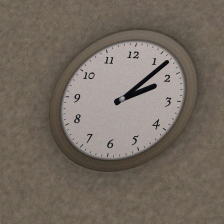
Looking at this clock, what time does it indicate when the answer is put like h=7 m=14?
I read h=2 m=7
